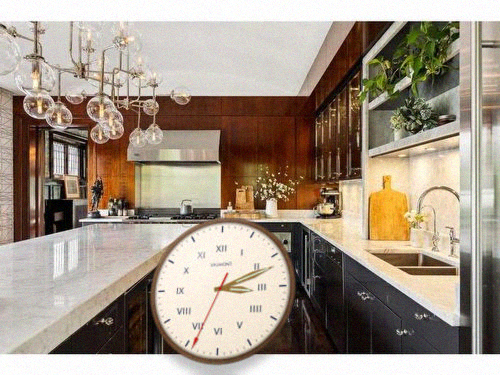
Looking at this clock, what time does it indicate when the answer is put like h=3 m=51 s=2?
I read h=3 m=11 s=34
